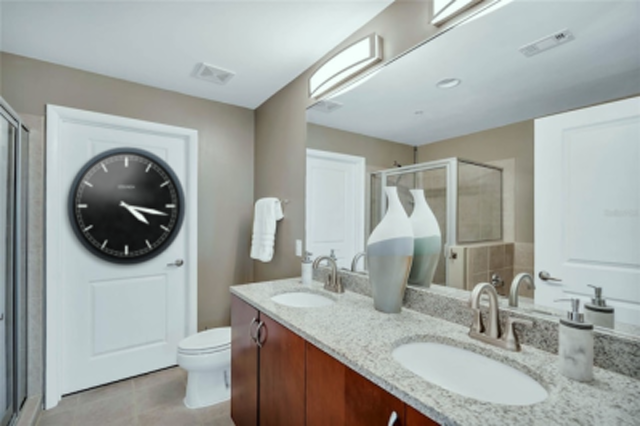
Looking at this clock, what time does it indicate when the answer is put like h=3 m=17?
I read h=4 m=17
